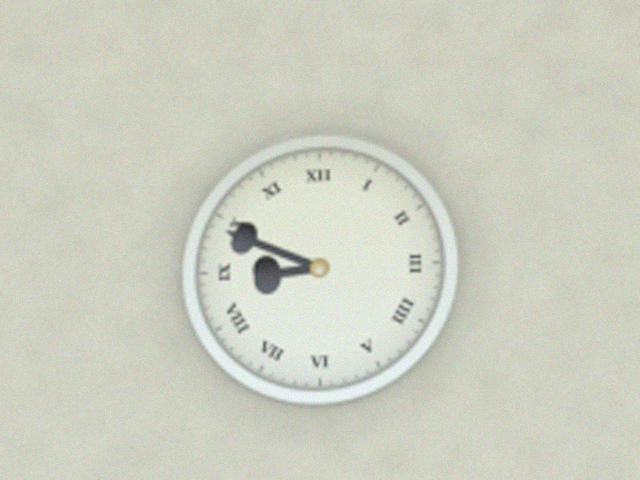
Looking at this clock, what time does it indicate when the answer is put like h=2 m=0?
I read h=8 m=49
